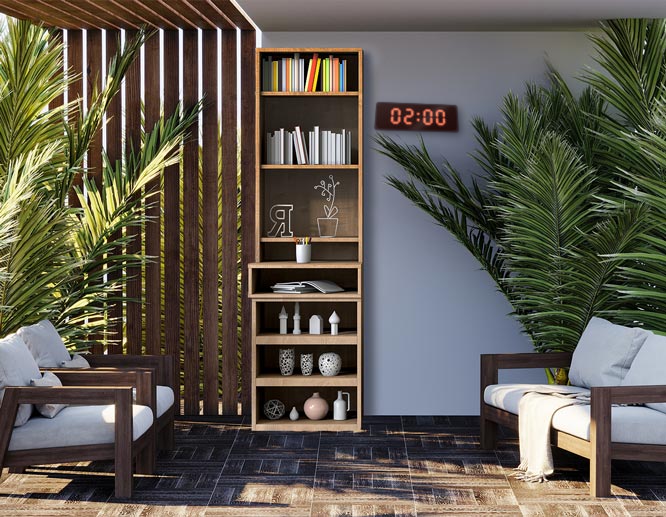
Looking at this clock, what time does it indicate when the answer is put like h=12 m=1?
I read h=2 m=0
